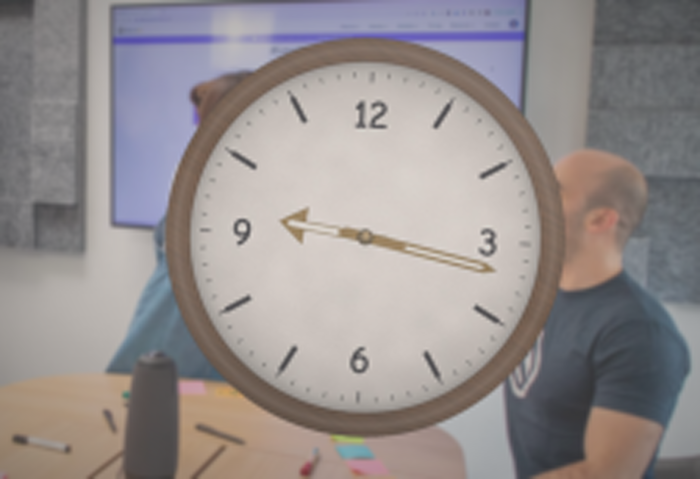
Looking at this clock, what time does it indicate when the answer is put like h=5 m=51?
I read h=9 m=17
